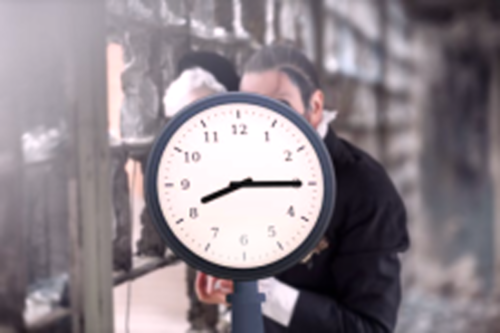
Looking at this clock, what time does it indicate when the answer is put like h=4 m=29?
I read h=8 m=15
